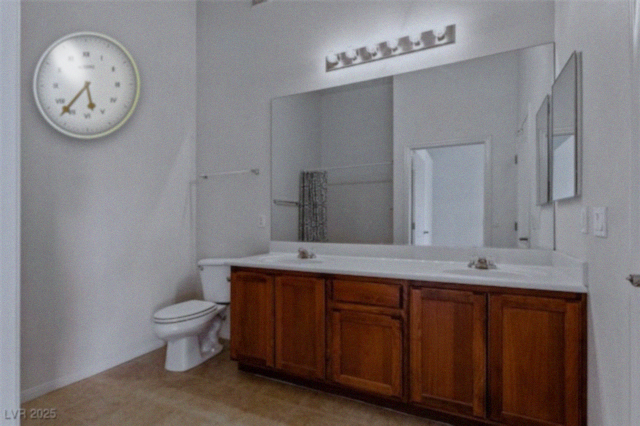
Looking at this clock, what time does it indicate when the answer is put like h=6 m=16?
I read h=5 m=37
